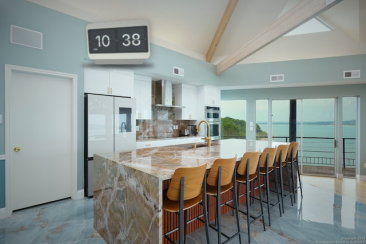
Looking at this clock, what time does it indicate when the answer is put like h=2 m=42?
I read h=10 m=38
